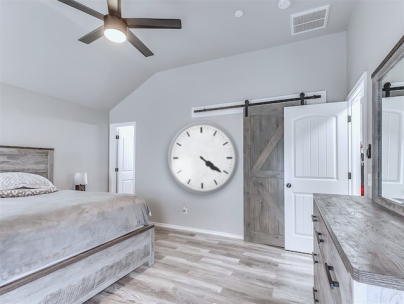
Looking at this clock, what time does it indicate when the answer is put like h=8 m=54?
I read h=4 m=21
